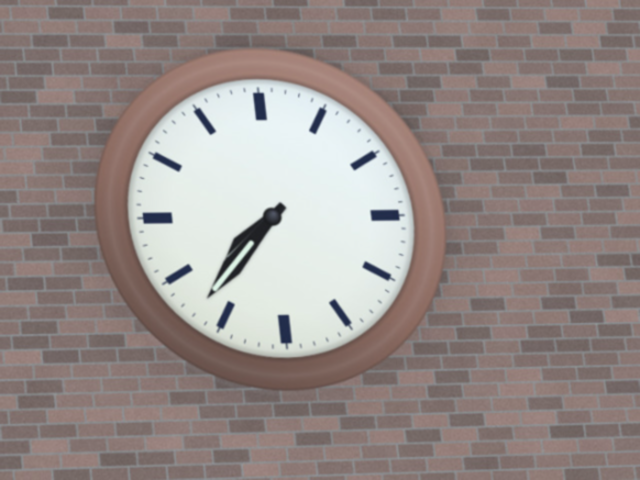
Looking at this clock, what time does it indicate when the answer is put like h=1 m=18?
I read h=7 m=37
